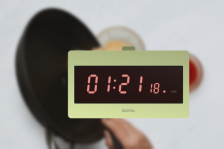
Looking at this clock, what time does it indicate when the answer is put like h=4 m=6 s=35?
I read h=1 m=21 s=18
